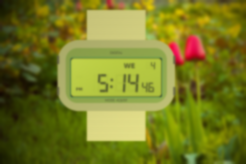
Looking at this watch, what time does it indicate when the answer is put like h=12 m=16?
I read h=5 m=14
